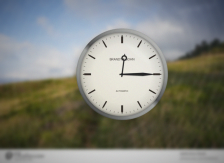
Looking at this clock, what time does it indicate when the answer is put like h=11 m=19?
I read h=12 m=15
